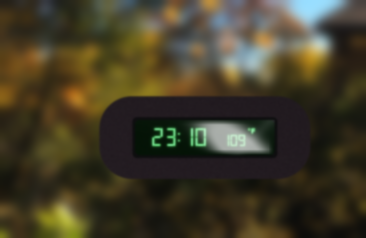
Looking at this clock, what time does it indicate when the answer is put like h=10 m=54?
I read h=23 m=10
